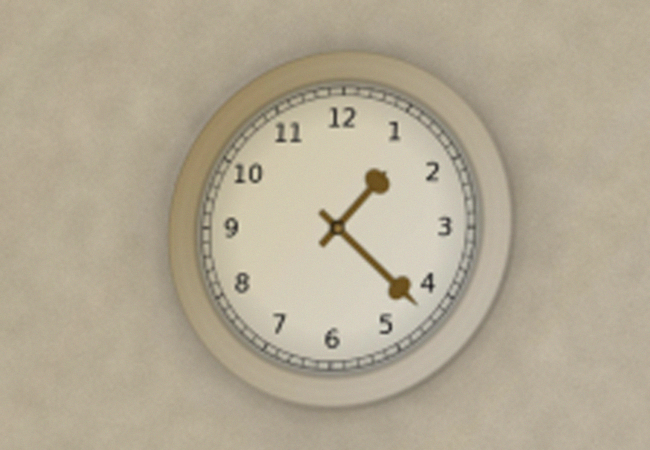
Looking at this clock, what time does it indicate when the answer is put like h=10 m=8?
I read h=1 m=22
